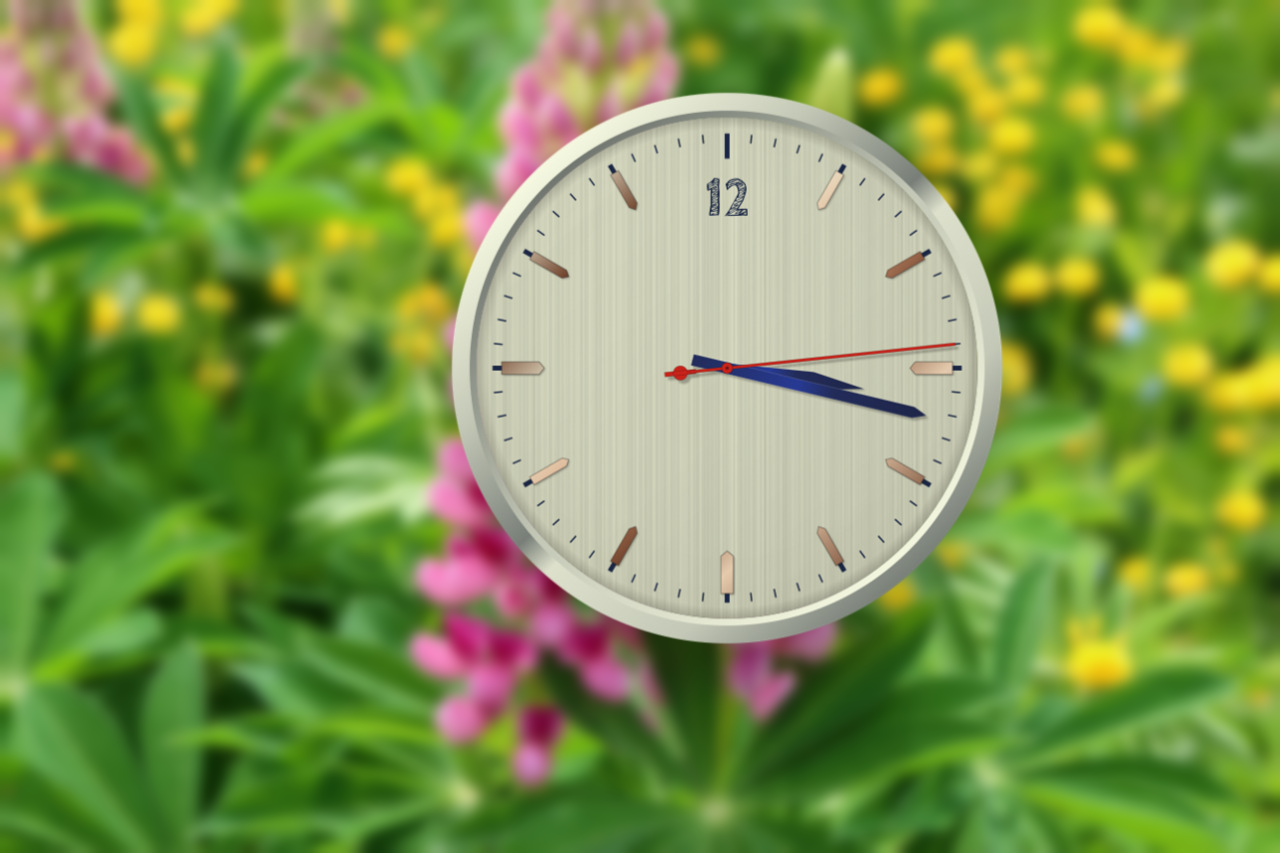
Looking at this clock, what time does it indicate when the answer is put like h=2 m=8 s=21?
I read h=3 m=17 s=14
